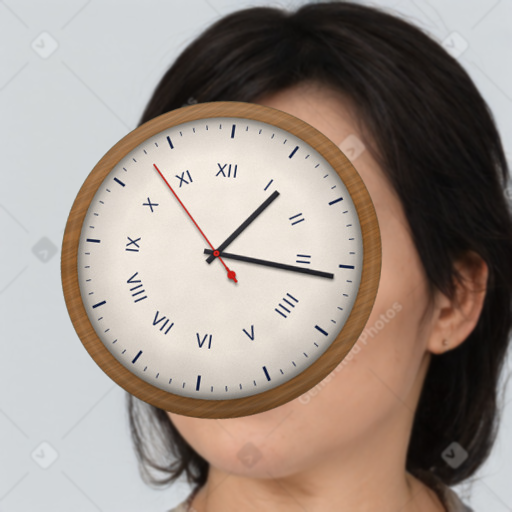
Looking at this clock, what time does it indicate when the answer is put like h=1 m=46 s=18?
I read h=1 m=15 s=53
